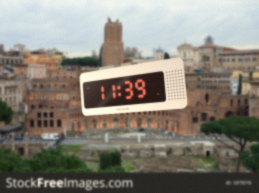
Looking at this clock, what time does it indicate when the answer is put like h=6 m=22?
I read h=11 m=39
